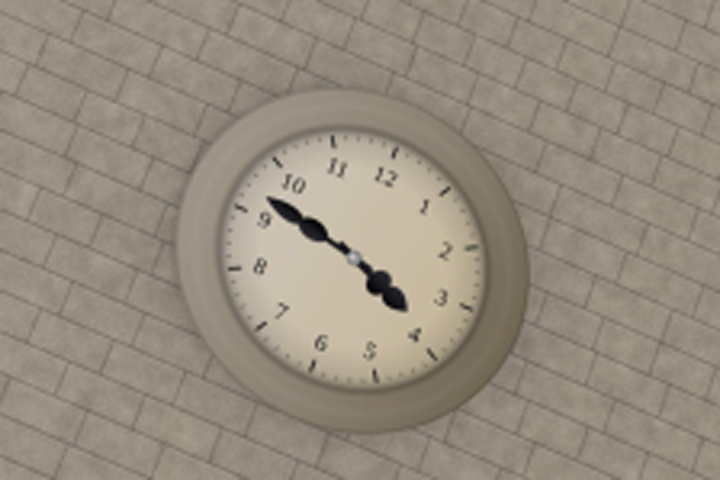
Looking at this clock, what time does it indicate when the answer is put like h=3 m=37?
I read h=3 m=47
